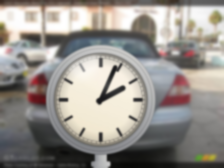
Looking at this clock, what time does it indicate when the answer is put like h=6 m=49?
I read h=2 m=4
